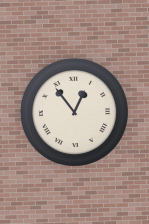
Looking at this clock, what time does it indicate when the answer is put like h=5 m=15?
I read h=12 m=54
